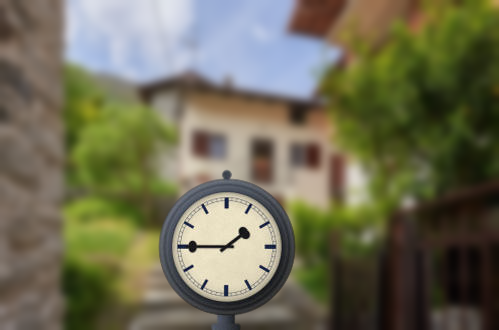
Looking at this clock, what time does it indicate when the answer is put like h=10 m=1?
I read h=1 m=45
